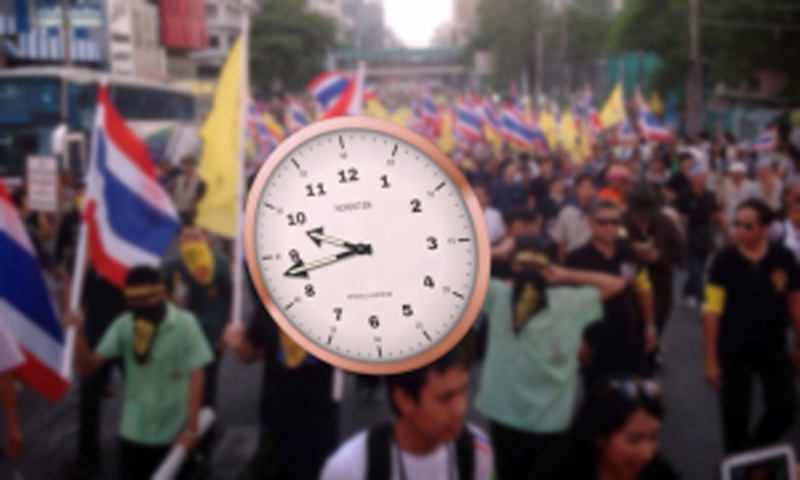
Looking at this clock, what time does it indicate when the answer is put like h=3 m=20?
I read h=9 m=43
